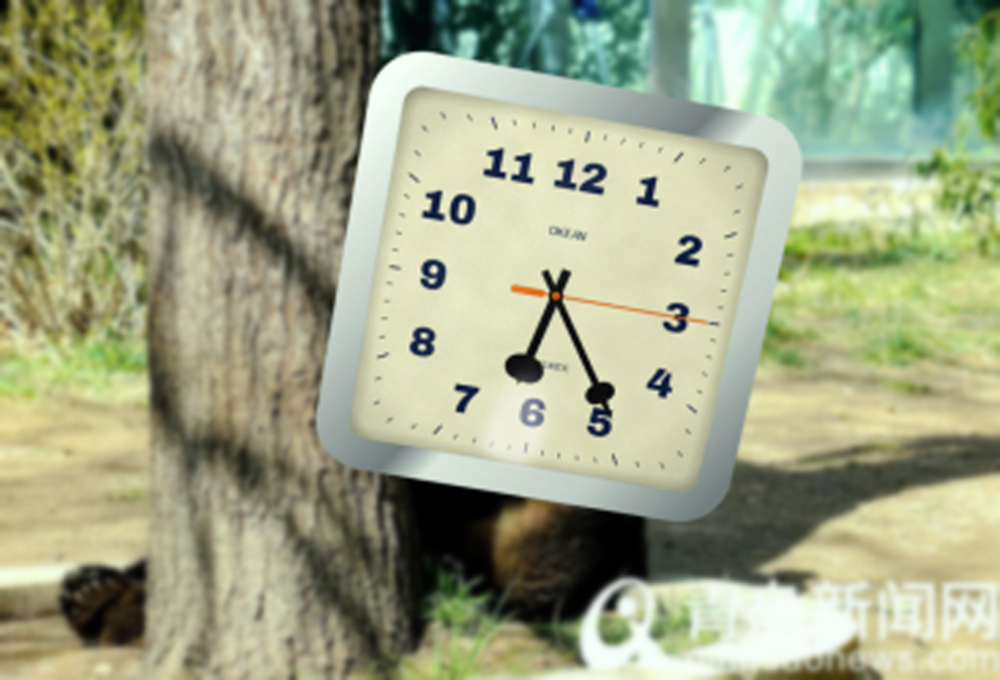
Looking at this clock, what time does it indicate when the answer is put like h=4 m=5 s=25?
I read h=6 m=24 s=15
